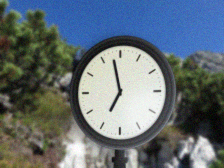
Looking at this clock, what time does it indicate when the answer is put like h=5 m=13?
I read h=6 m=58
